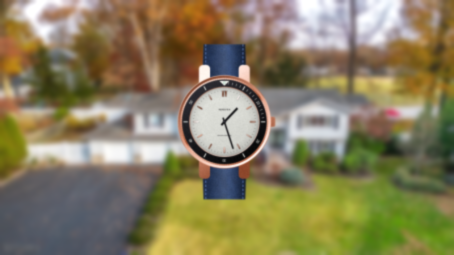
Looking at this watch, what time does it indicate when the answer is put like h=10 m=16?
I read h=1 m=27
